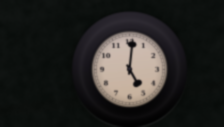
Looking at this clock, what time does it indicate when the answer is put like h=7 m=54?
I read h=5 m=1
